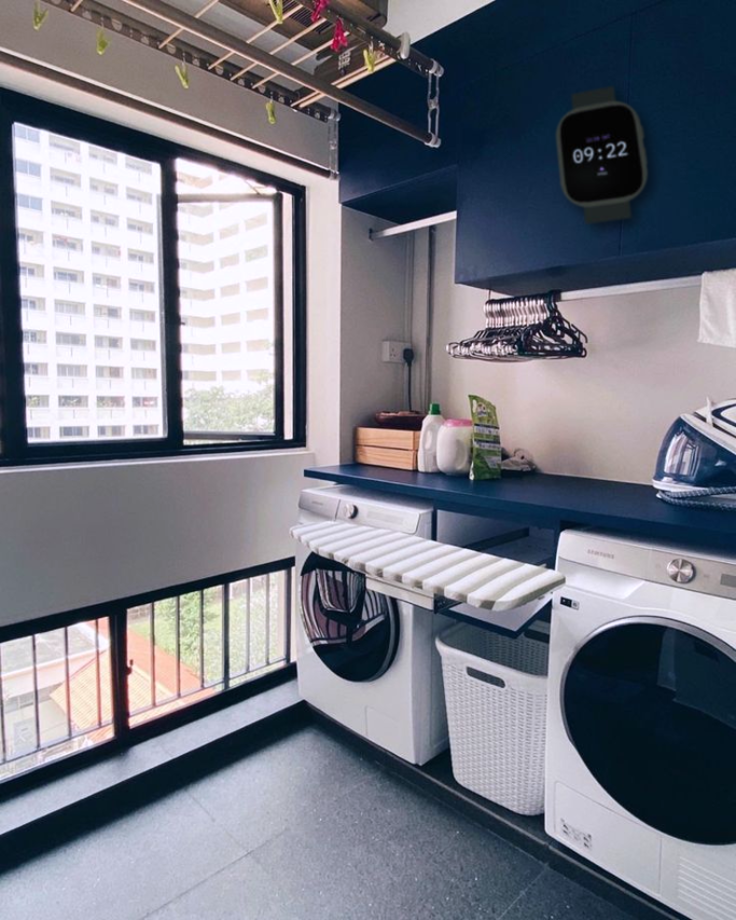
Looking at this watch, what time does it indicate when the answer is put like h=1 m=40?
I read h=9 m=22
